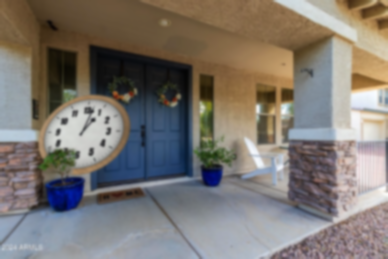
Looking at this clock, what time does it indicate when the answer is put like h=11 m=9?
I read h=1 m=2
